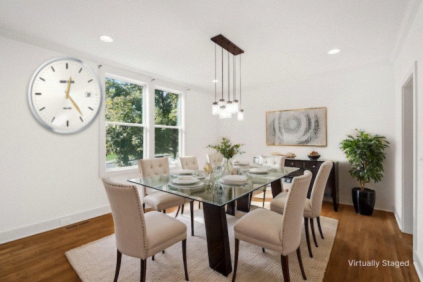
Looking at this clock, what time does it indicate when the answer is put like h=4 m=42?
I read h=12 m=24
